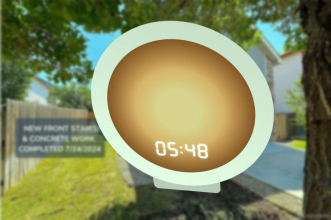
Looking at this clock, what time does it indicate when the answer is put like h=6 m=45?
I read h=5 m=48
